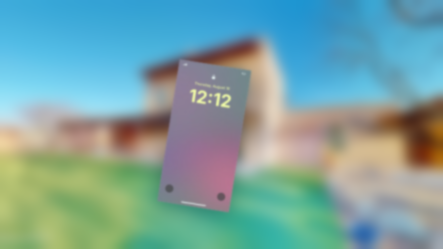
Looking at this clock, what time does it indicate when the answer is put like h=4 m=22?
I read h=12 m=12
